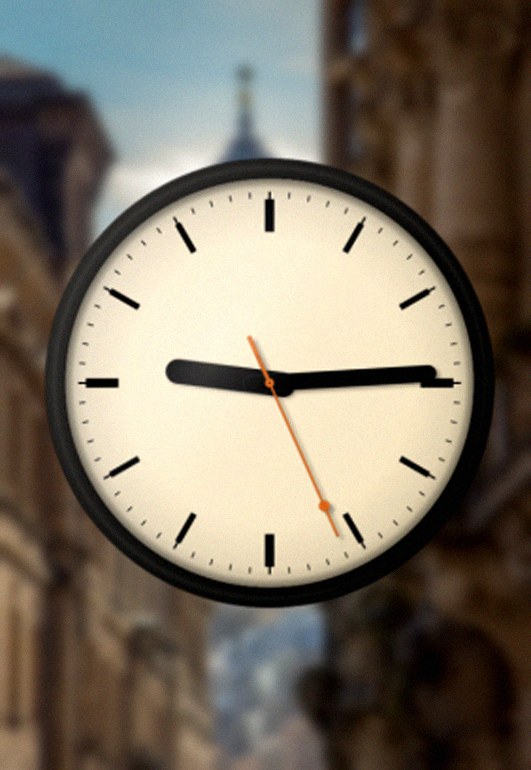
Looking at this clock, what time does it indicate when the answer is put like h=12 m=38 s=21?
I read h=9 m=14 s=26
